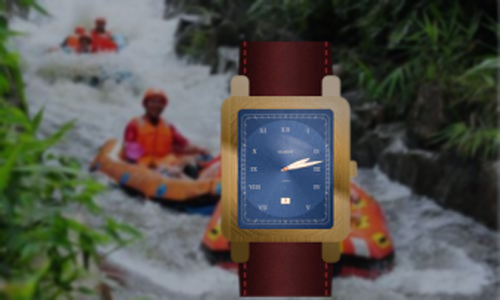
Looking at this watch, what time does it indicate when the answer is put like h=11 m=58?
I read h=2 m=13
